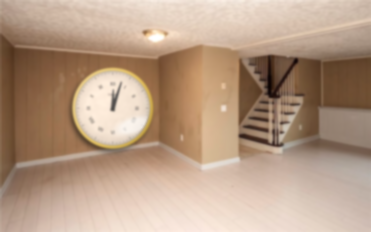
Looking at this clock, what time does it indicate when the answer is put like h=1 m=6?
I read h=12 m=3
